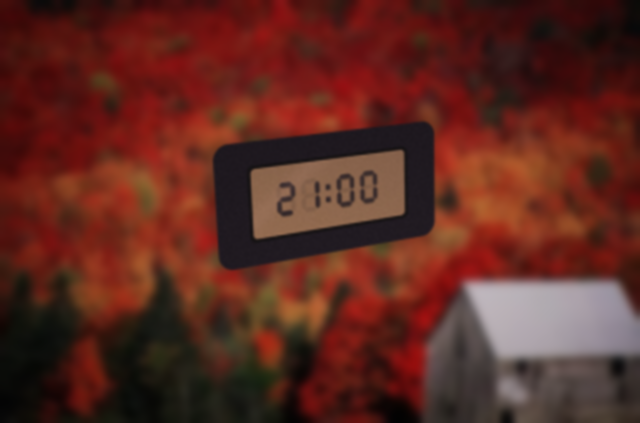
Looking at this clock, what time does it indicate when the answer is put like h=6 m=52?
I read h=21 m=0
